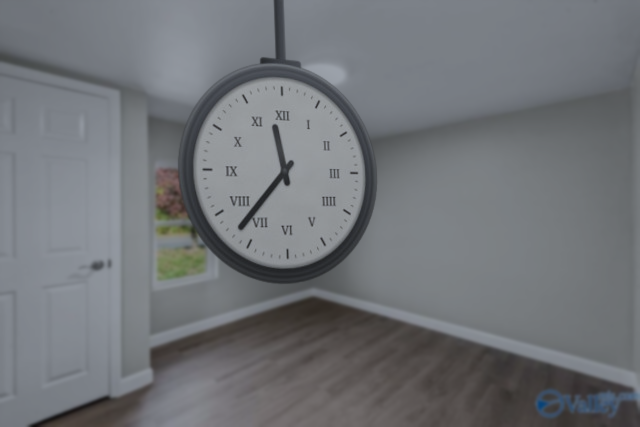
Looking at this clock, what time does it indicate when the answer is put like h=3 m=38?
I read h=11 m=37
